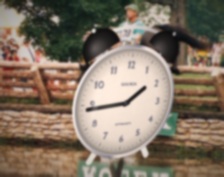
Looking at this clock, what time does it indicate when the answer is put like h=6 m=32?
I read h=1 m=44
